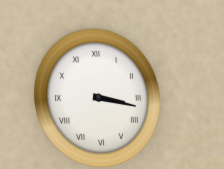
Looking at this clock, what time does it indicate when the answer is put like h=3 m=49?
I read h=3 m=17
